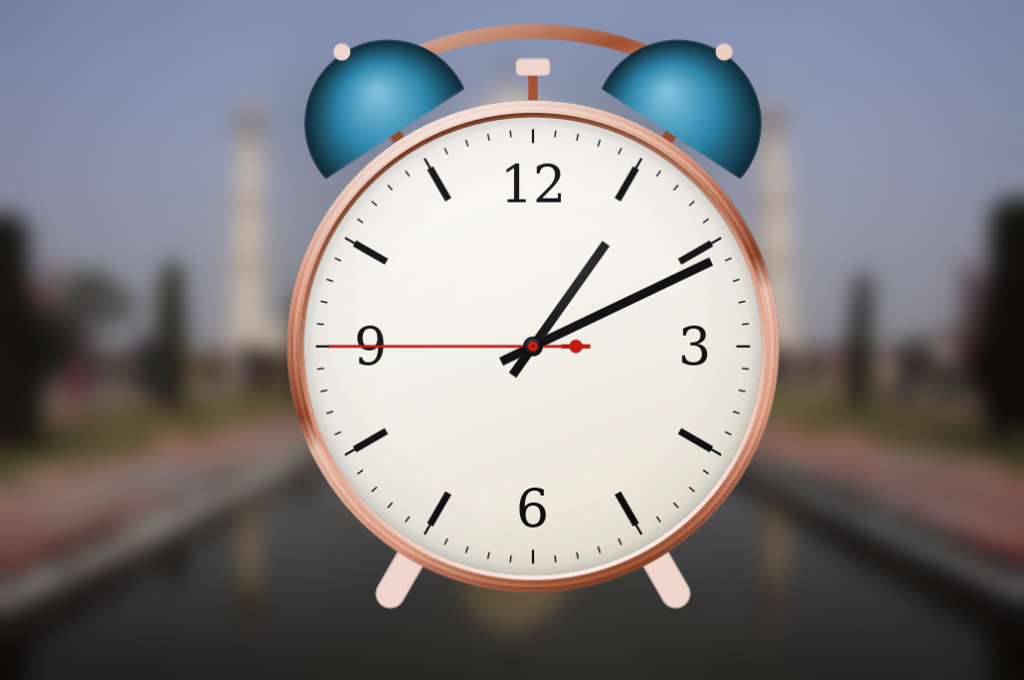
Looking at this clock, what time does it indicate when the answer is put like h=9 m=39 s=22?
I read h=1 m=10 s=45
